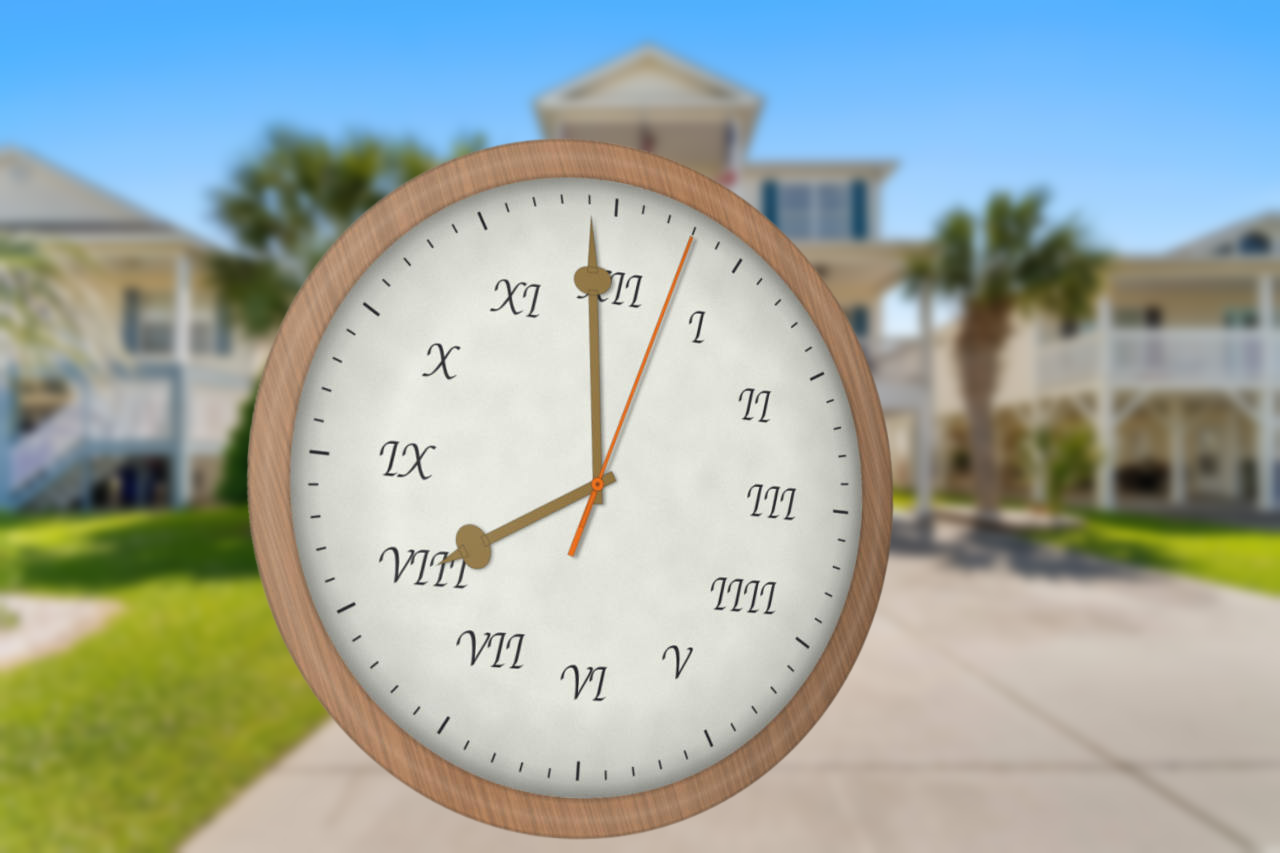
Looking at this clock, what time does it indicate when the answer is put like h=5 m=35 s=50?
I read h=7 m=59 s=3
